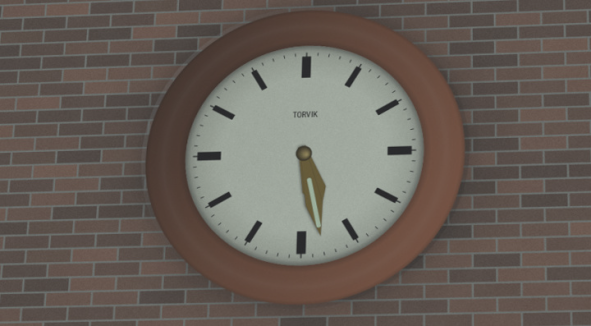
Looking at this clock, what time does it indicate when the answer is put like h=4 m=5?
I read h=5 m=28
